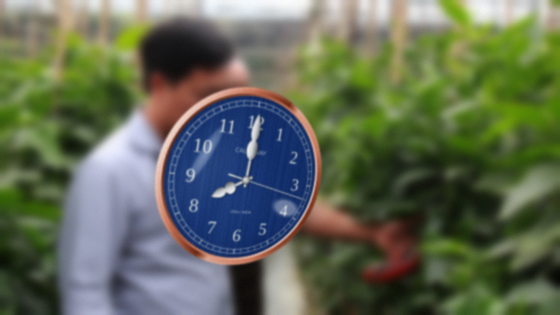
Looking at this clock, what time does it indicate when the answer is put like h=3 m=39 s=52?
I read h=8 m=0 s=17
